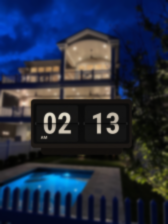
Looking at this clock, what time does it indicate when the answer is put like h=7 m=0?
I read h=2 m=13
